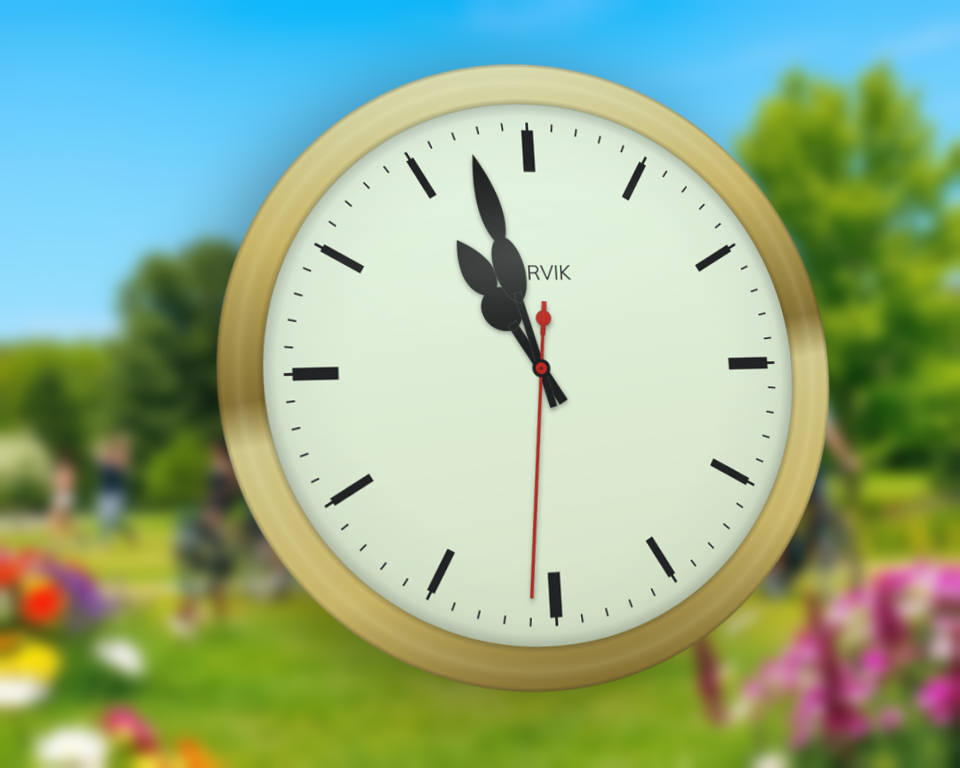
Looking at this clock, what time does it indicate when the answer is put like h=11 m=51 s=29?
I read h=10 m=57 s=31
